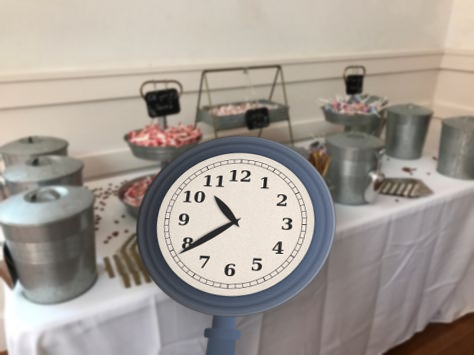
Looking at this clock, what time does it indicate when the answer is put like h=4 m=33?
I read h=10 m=39
